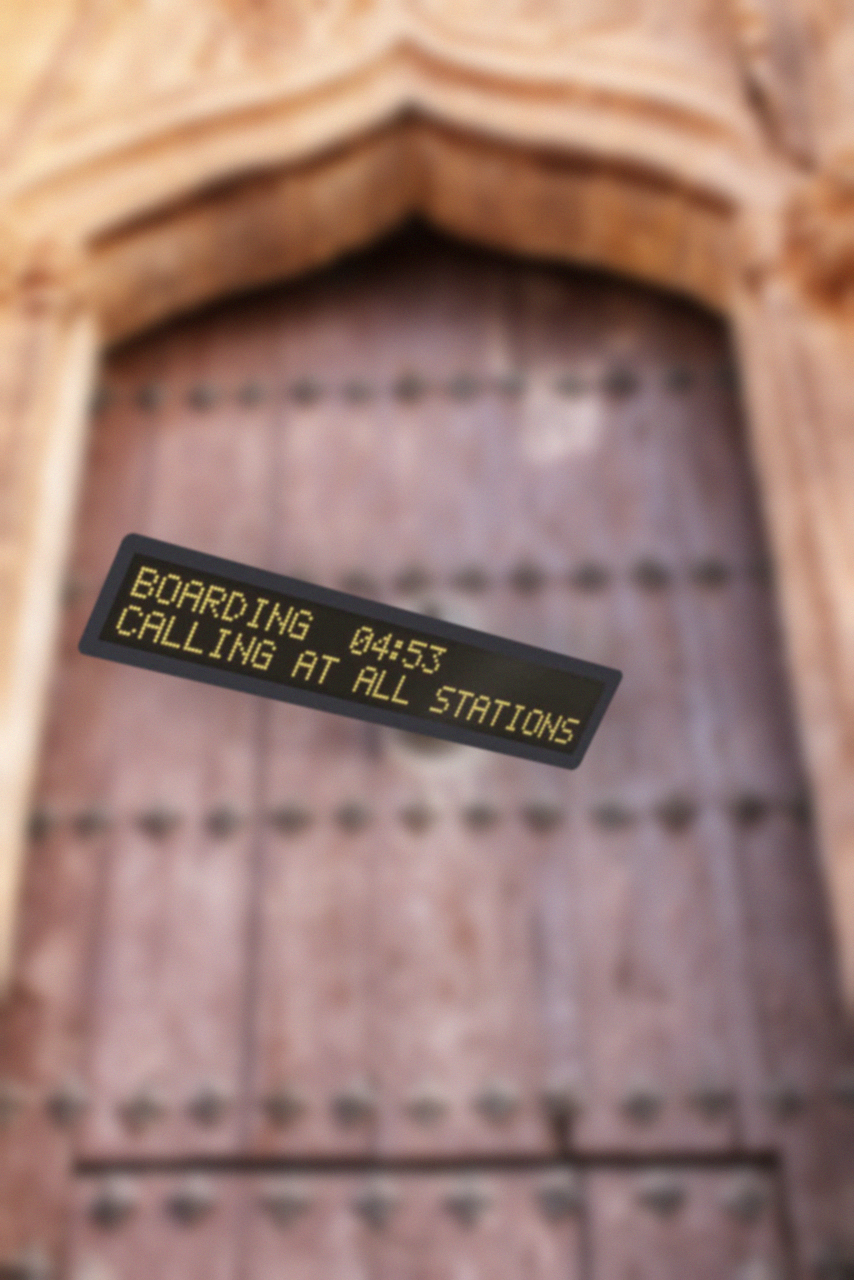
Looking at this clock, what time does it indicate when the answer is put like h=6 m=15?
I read h=4 m=53
